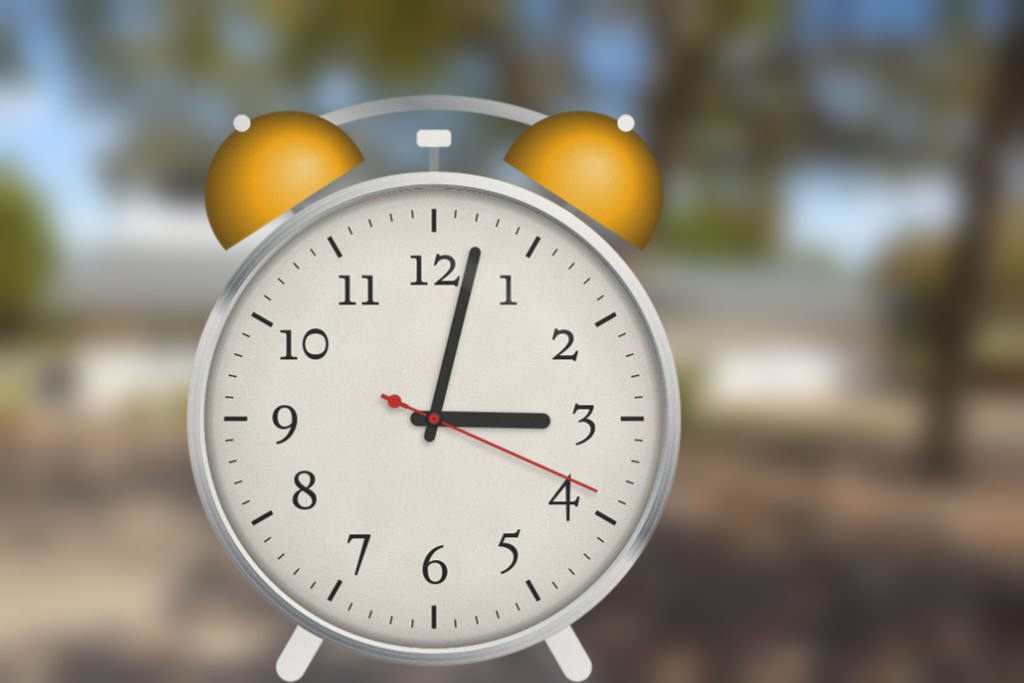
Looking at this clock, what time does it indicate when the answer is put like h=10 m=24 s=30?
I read h=3 m=2 s=19
